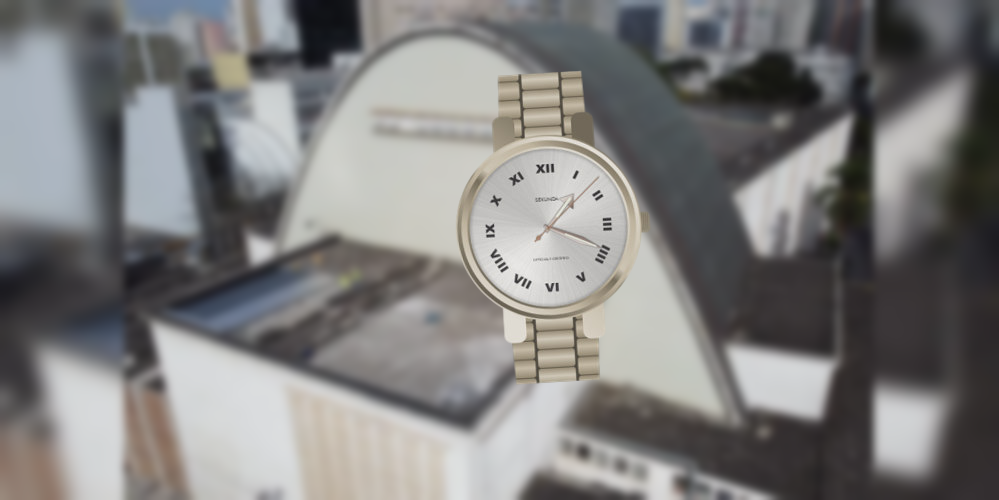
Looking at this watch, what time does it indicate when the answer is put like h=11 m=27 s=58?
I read h=1 m=19 s=8
